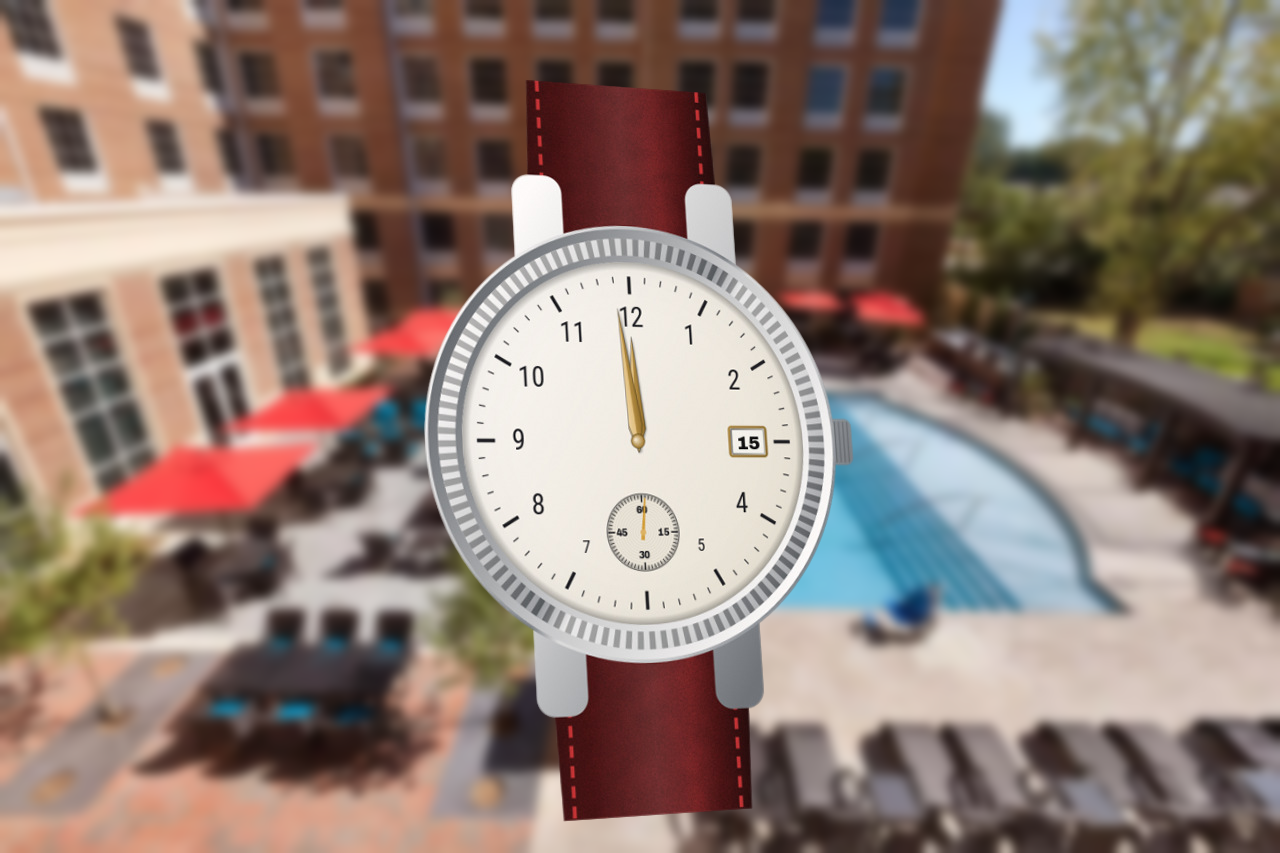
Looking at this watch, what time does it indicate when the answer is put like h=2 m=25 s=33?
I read h=11 m=59 s=1
